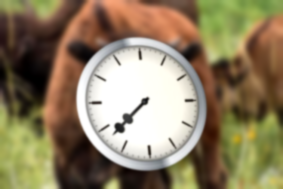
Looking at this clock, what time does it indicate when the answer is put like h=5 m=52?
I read h=7 m=38
